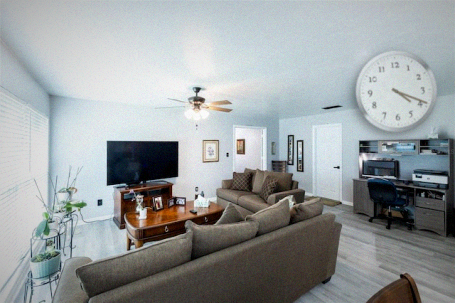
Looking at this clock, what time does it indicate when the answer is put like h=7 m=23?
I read h=4 m=19
